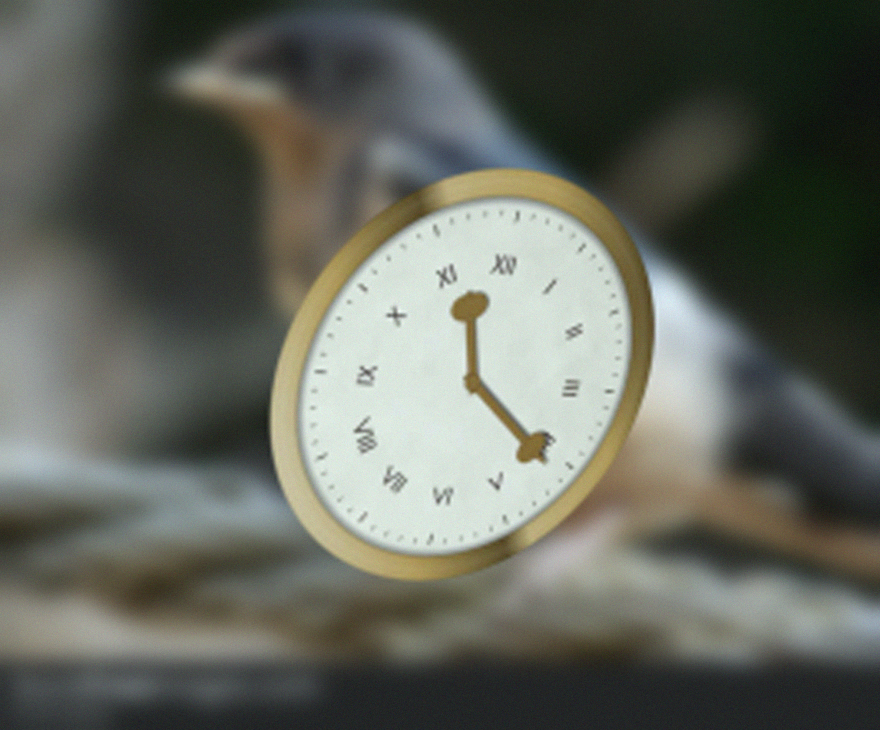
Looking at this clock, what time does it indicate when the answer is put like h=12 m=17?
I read h=11 m=21
